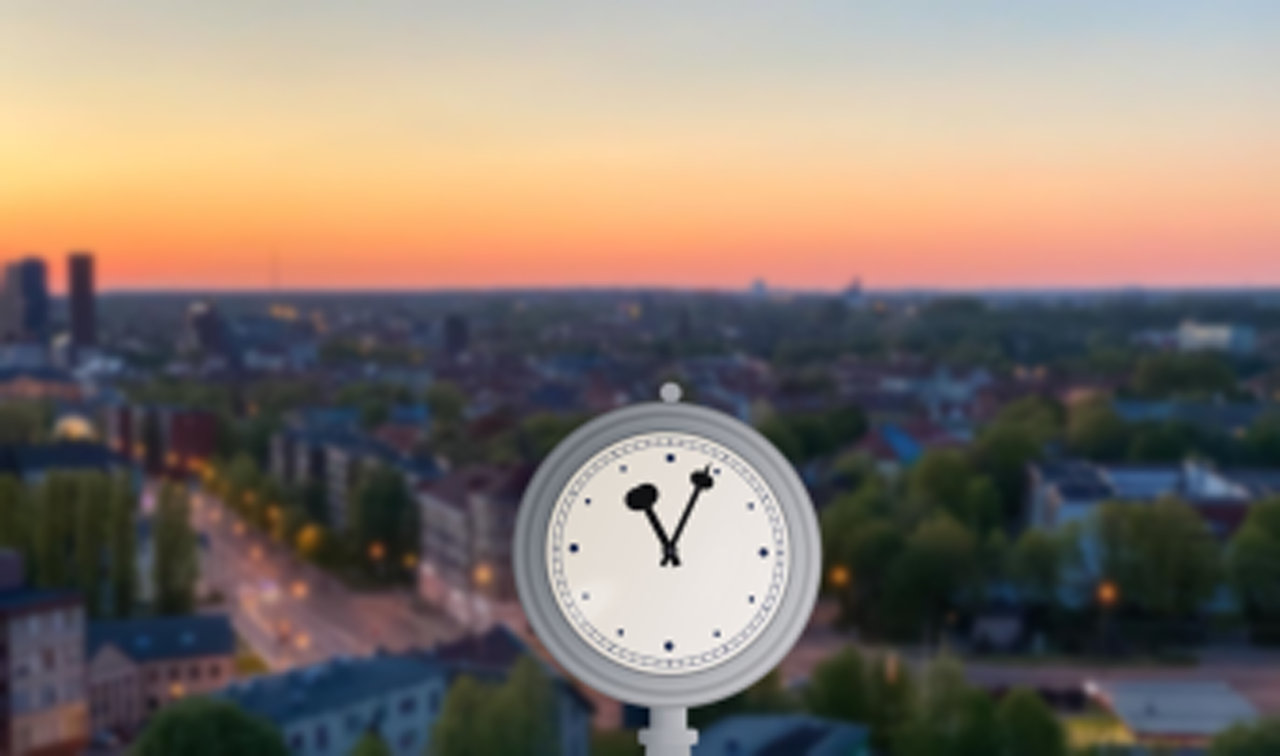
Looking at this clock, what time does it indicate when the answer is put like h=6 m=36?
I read h=11 m=4
